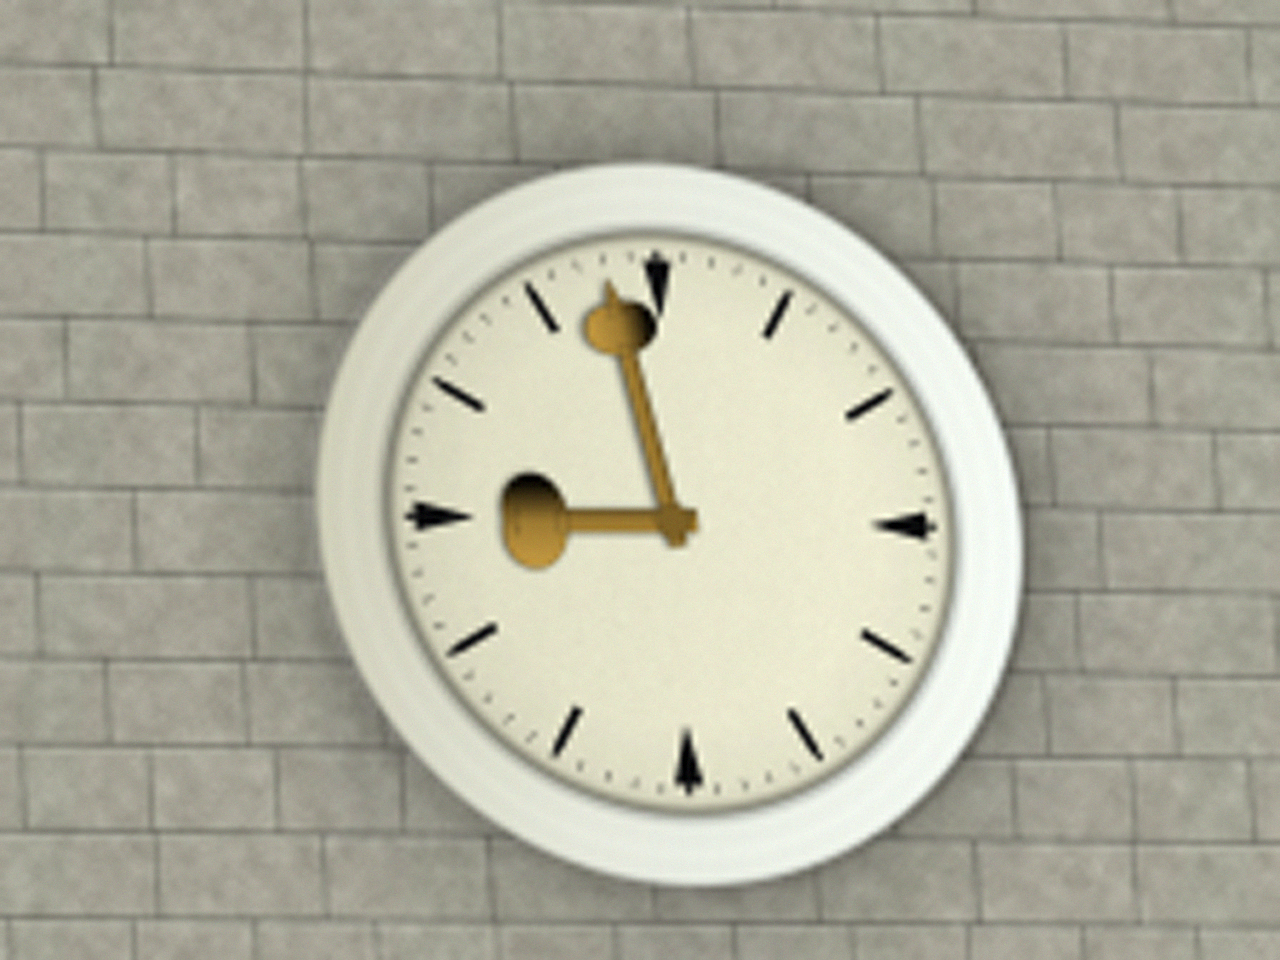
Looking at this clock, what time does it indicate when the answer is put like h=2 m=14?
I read h=8 m=58
